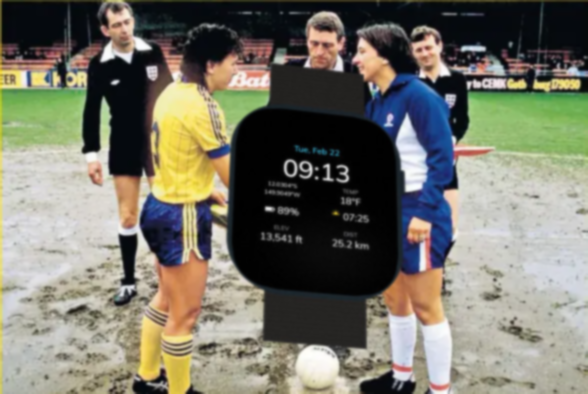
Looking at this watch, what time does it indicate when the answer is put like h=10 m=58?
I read h=9 m=13
